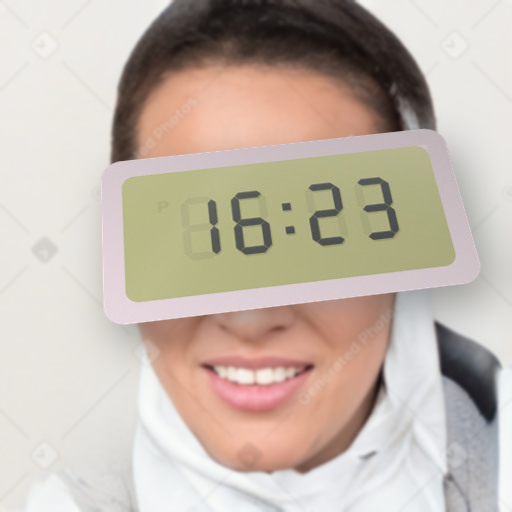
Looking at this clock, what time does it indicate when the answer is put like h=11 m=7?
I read h=16 m=23
